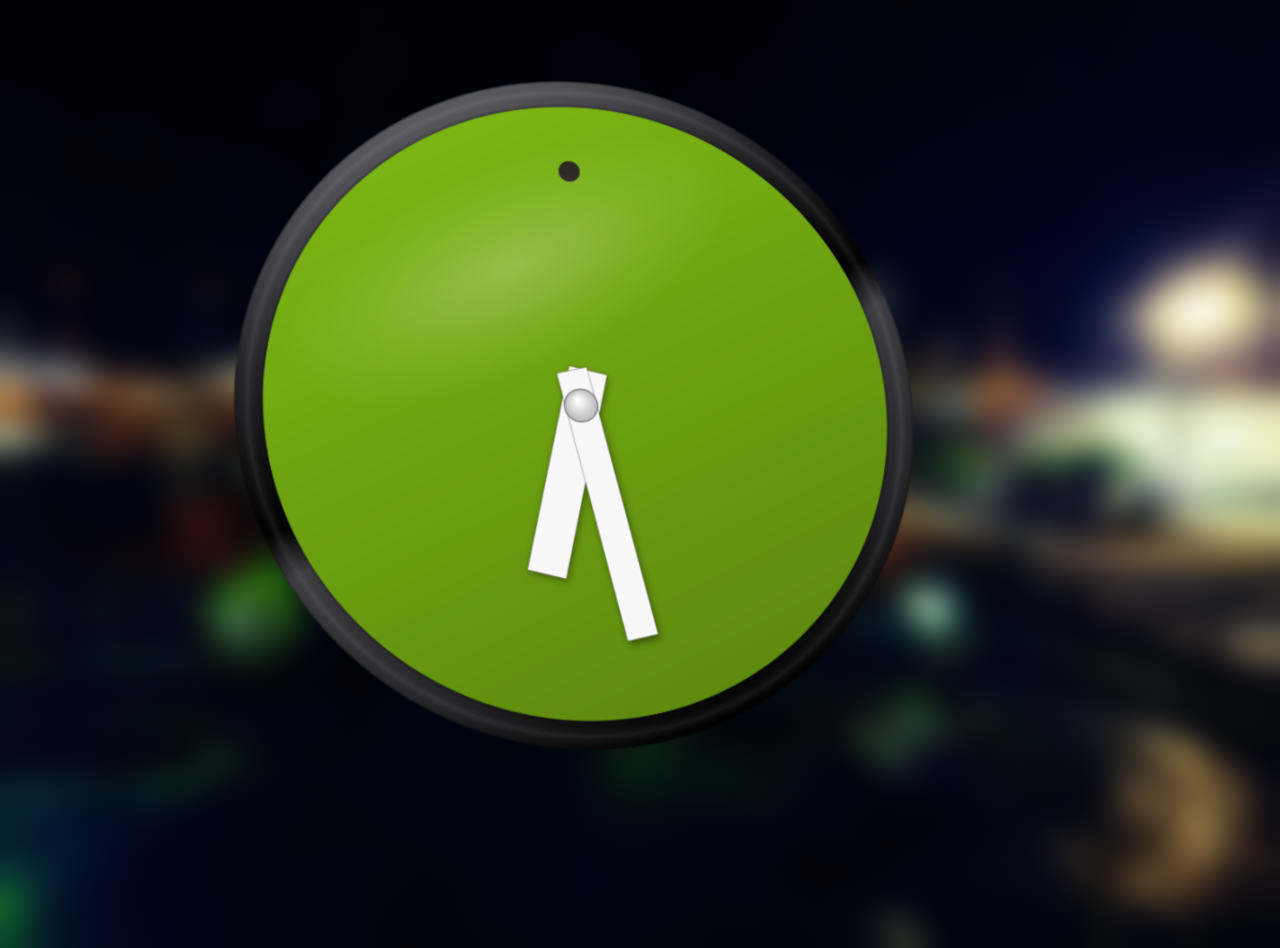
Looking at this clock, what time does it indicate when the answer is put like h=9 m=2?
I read h=6 m=28
